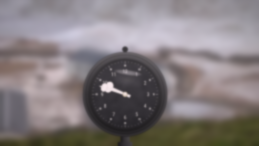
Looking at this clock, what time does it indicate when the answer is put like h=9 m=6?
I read h=9 m=48
